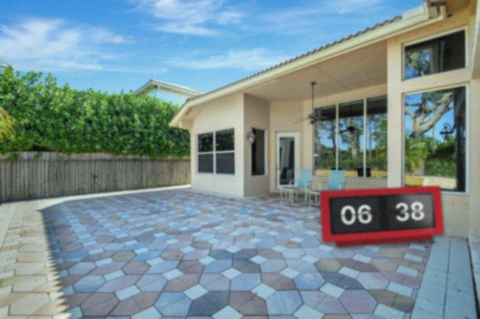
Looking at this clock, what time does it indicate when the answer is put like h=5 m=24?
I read h=6 m=38
